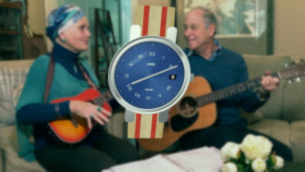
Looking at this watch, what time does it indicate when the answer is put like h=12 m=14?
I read h=8 m=11
